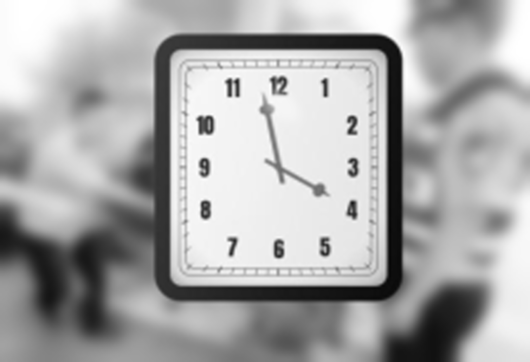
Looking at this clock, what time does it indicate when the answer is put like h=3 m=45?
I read h=3 m=58
